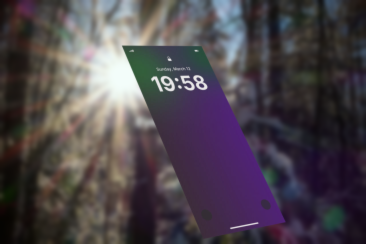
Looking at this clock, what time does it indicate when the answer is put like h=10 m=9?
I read h=19 m=58
